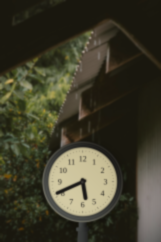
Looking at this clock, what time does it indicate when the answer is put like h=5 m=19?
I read h=5 m=41
